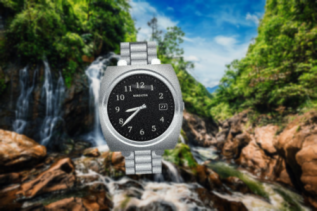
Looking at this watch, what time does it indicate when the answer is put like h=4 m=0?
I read h=8 m=38
